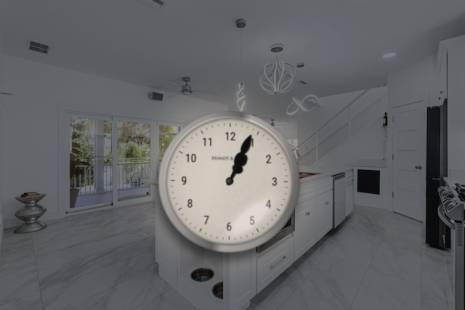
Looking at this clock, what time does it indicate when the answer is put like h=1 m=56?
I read h=1 m=4
